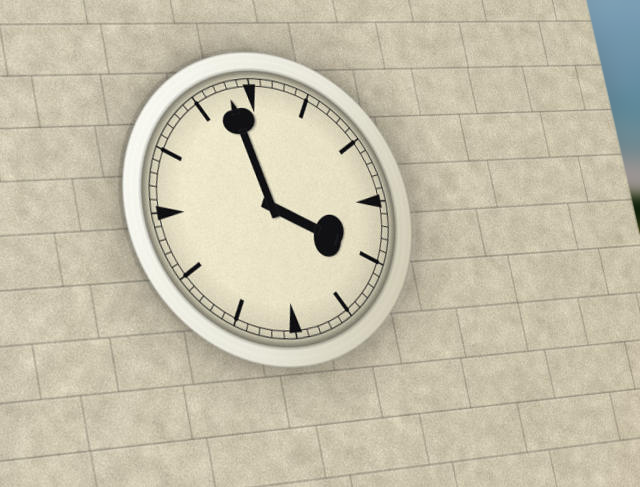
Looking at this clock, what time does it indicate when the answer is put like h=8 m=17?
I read h=3 m=58
